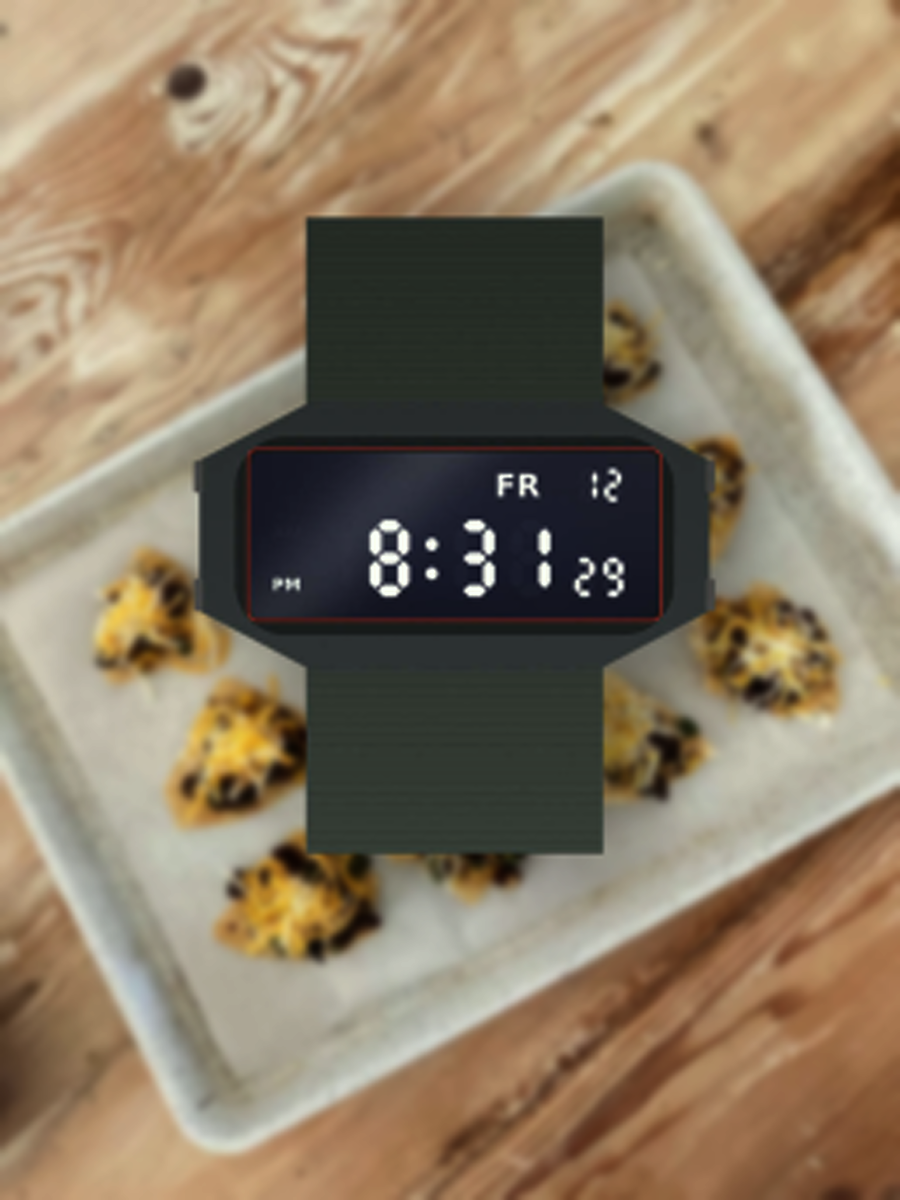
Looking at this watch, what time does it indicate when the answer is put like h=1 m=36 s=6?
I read h=8 m=31 s=29
